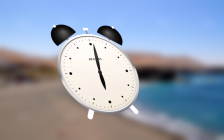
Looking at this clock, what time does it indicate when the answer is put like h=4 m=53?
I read h=6 m=1
